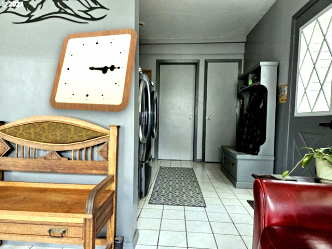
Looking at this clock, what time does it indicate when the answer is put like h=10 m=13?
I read h=3 m=15
